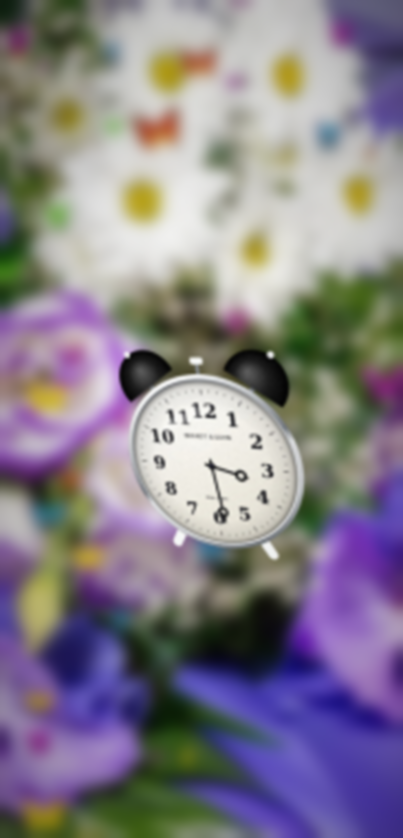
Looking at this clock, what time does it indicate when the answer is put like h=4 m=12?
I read h=3 m=29
